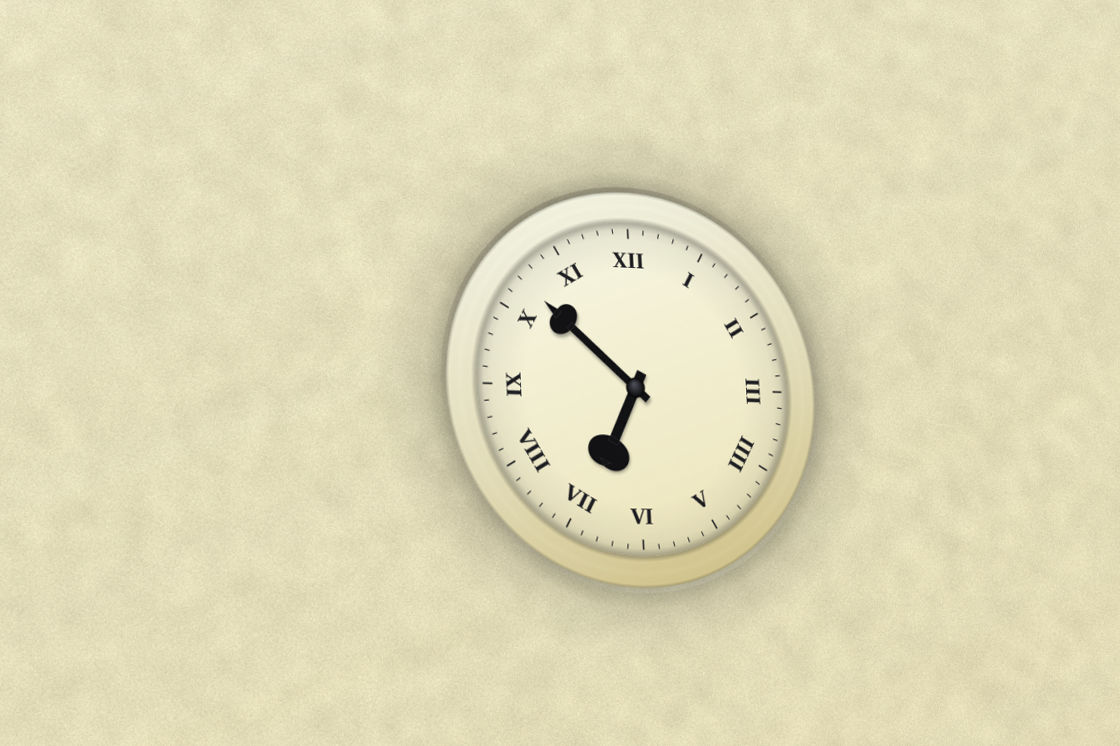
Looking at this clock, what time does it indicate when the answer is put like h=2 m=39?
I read h=6 m=52
